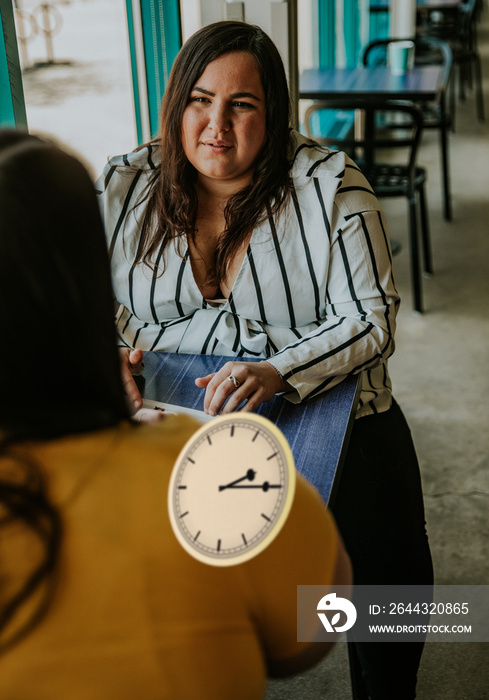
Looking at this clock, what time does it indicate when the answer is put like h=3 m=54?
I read h=2 m=15
